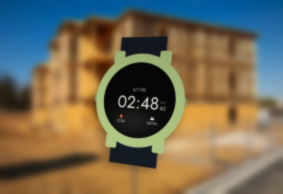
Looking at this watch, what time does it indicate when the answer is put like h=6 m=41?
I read h=2 m=48
